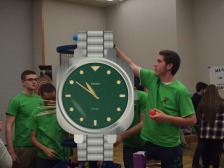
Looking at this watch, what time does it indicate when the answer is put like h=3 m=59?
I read h=10 m=51
